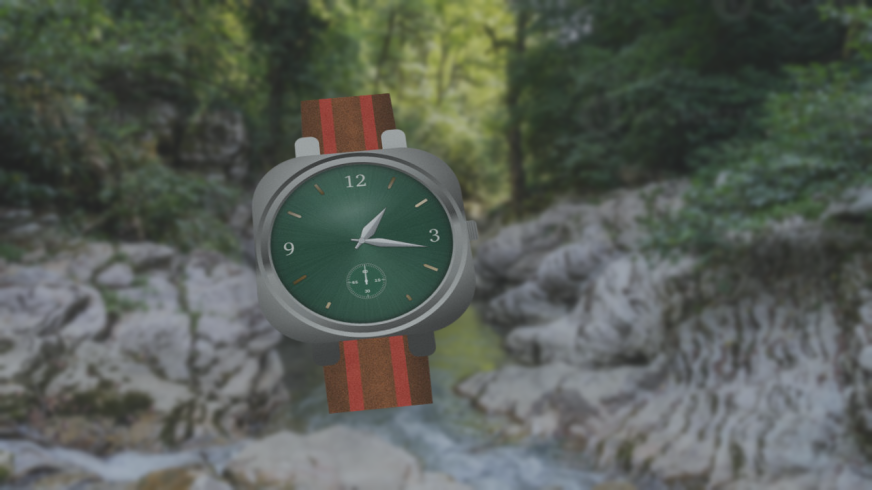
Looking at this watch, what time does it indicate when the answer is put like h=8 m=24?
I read h=1 m=17
